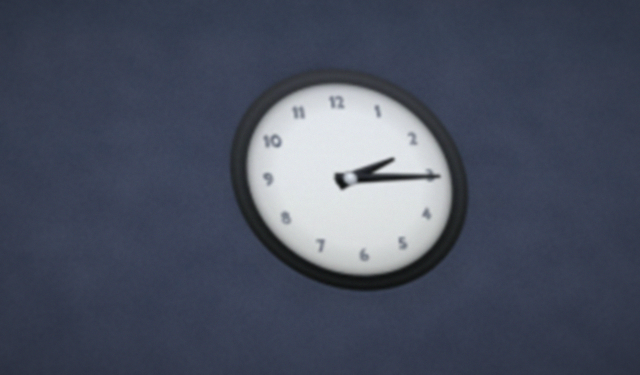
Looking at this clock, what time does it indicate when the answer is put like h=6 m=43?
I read h=2 m=15
